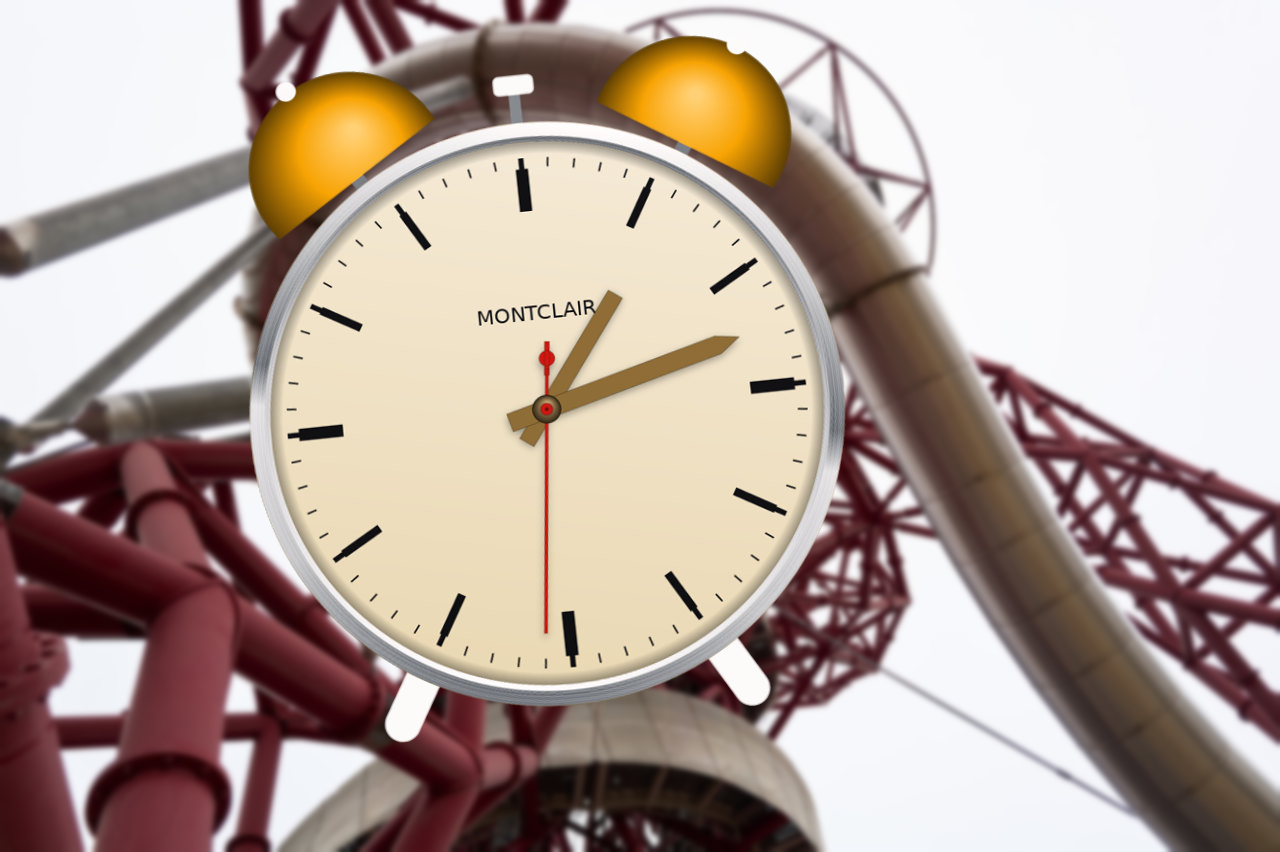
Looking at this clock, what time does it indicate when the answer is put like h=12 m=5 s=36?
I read h=1 m=12 s=31
